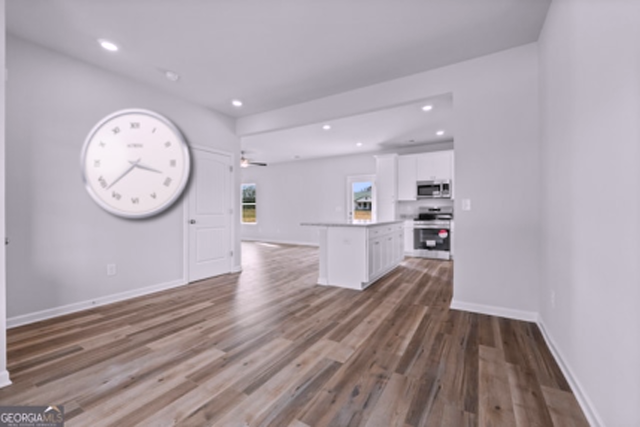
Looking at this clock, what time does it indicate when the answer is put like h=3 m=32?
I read h=3 m=38
